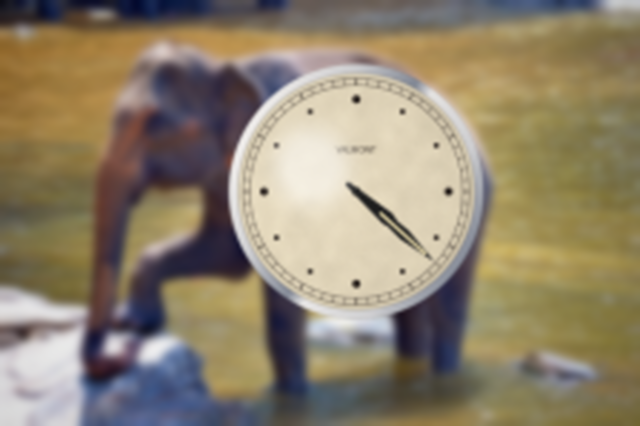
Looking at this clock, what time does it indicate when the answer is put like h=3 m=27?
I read h=4 m=22
